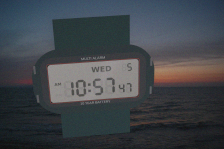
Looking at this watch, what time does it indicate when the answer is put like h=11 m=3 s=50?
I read h=10 m=57 s=47
